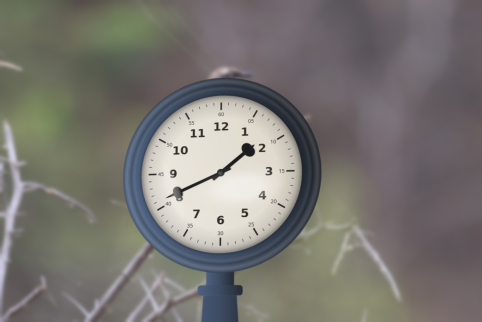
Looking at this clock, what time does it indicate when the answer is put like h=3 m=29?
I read h=1 m=41
